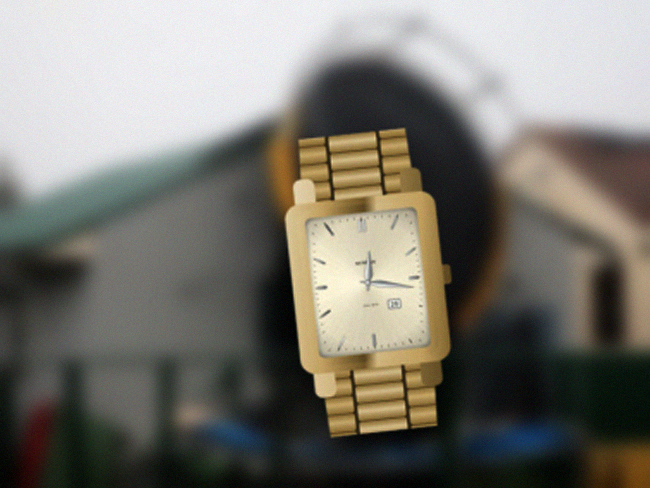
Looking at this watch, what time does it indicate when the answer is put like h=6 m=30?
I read h=12 m=17
